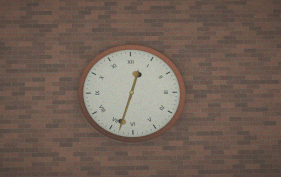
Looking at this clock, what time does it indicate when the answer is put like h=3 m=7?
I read h=12 m=33
